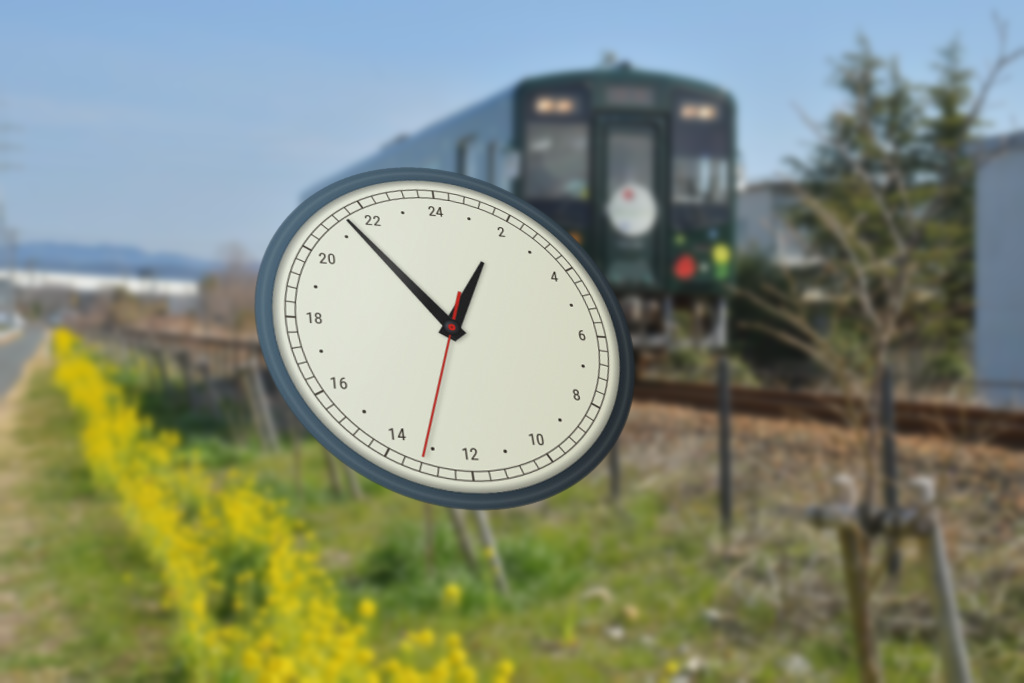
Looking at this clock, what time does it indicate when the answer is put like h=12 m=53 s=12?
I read h=1 m=53 s=33
